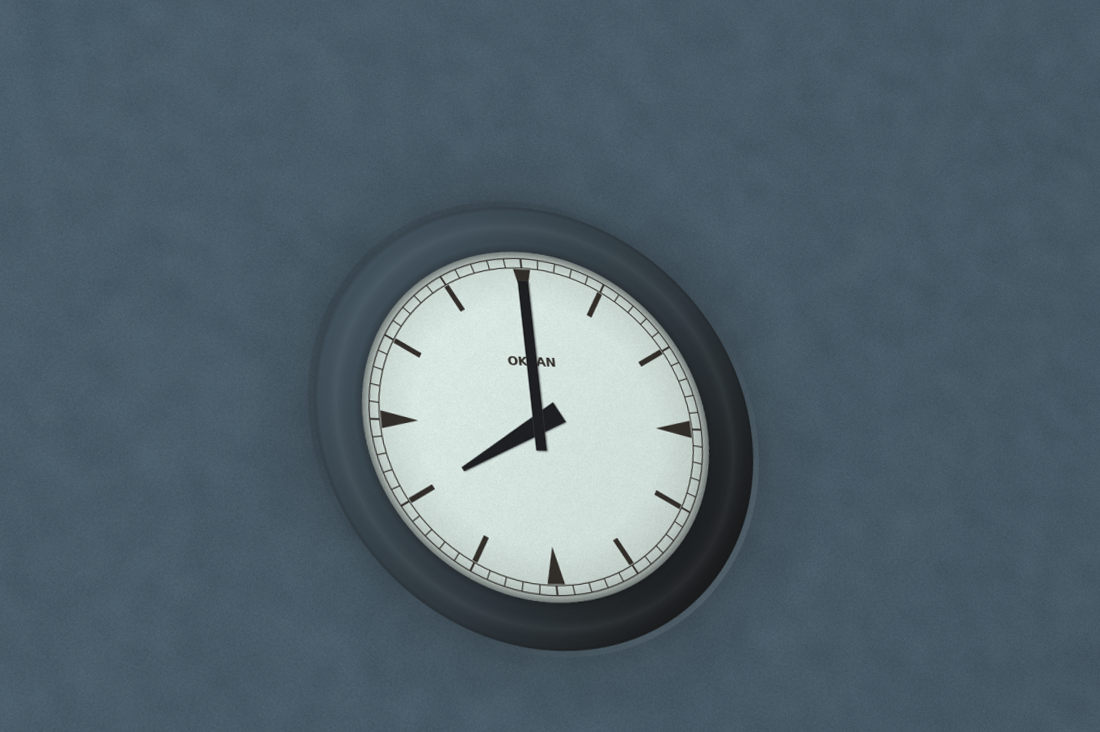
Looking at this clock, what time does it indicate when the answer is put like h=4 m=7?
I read h=8 m=0
